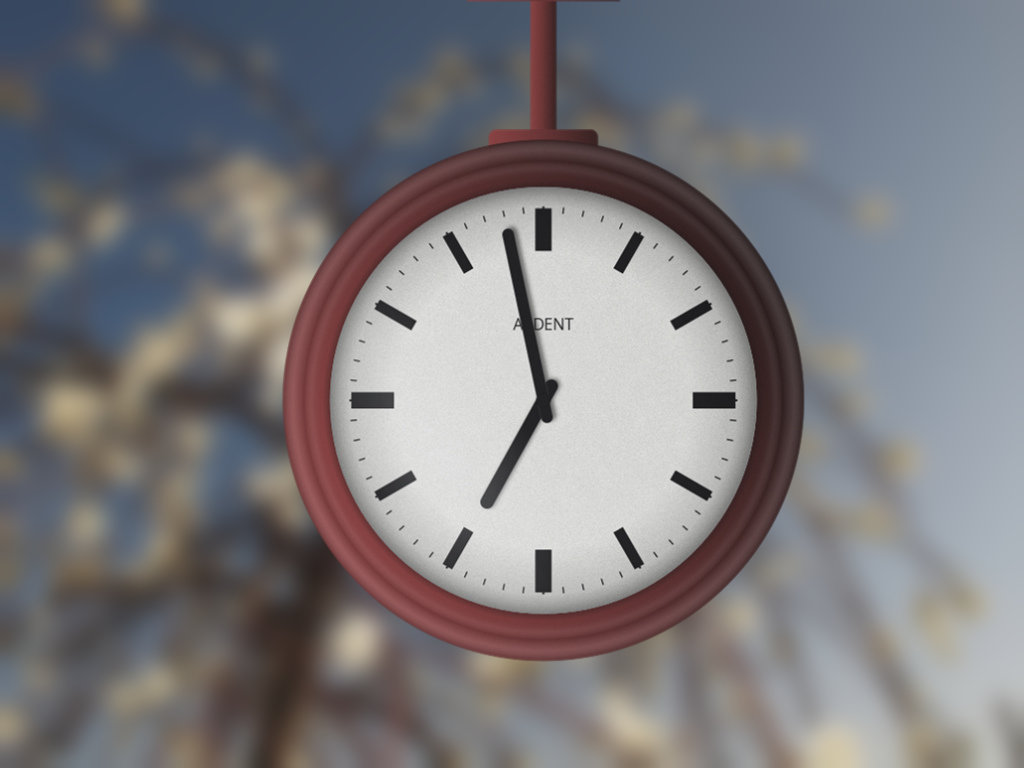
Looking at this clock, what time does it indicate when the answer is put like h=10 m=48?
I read h=6 m=58
